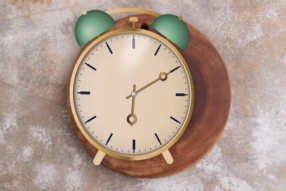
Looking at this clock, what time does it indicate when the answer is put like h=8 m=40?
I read h=6 m=10
